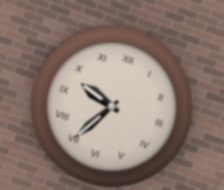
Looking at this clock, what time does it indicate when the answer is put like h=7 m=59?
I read h=9 m=35
